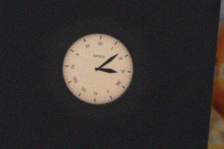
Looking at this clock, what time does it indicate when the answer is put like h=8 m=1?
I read h=3 m=8
